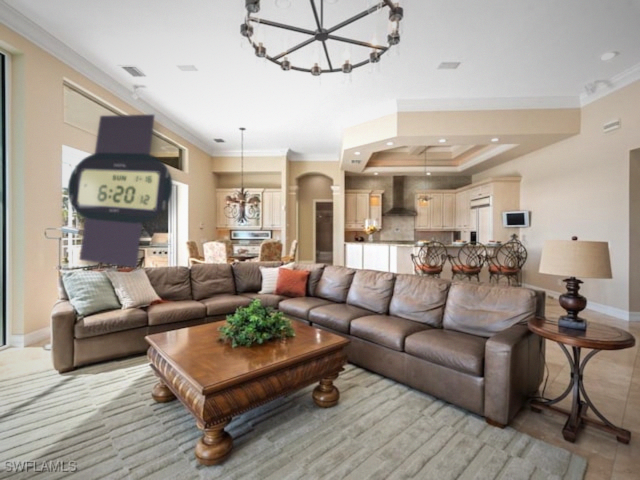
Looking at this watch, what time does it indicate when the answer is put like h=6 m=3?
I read h=6 m=20
